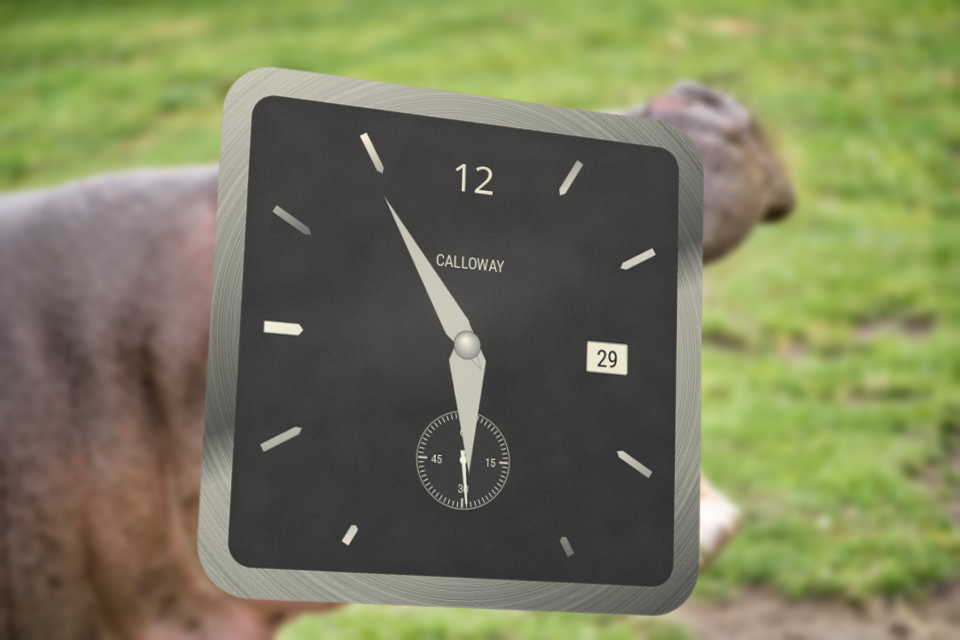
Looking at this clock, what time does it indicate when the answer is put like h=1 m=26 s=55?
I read h=5 m=54 s=29
